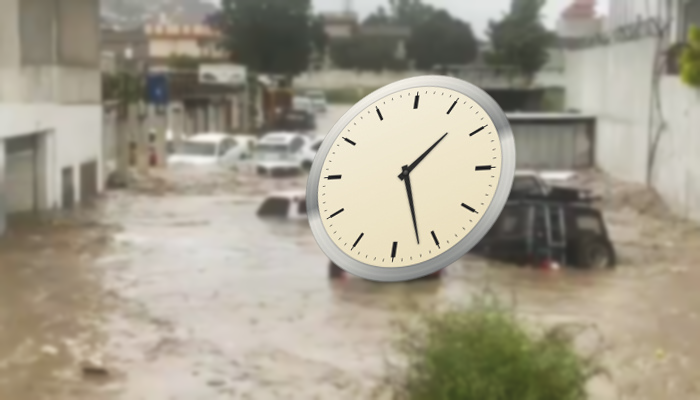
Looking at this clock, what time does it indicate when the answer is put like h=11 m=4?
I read h=1 m=27
